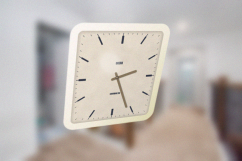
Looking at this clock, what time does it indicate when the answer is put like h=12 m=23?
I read h=2 m=26
